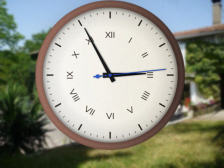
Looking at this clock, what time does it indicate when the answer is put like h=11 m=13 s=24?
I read h=2 m=55 s=14
